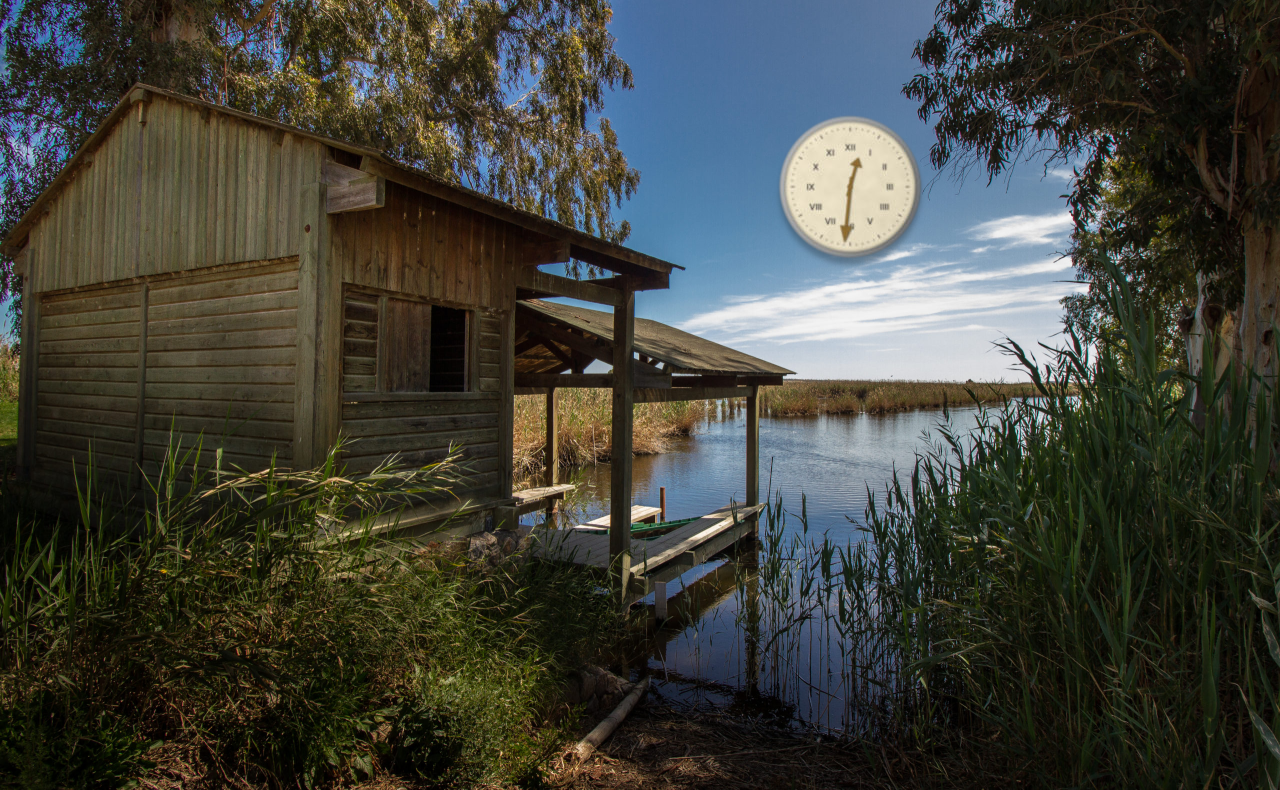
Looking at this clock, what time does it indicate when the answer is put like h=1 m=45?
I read h=12 m=31
